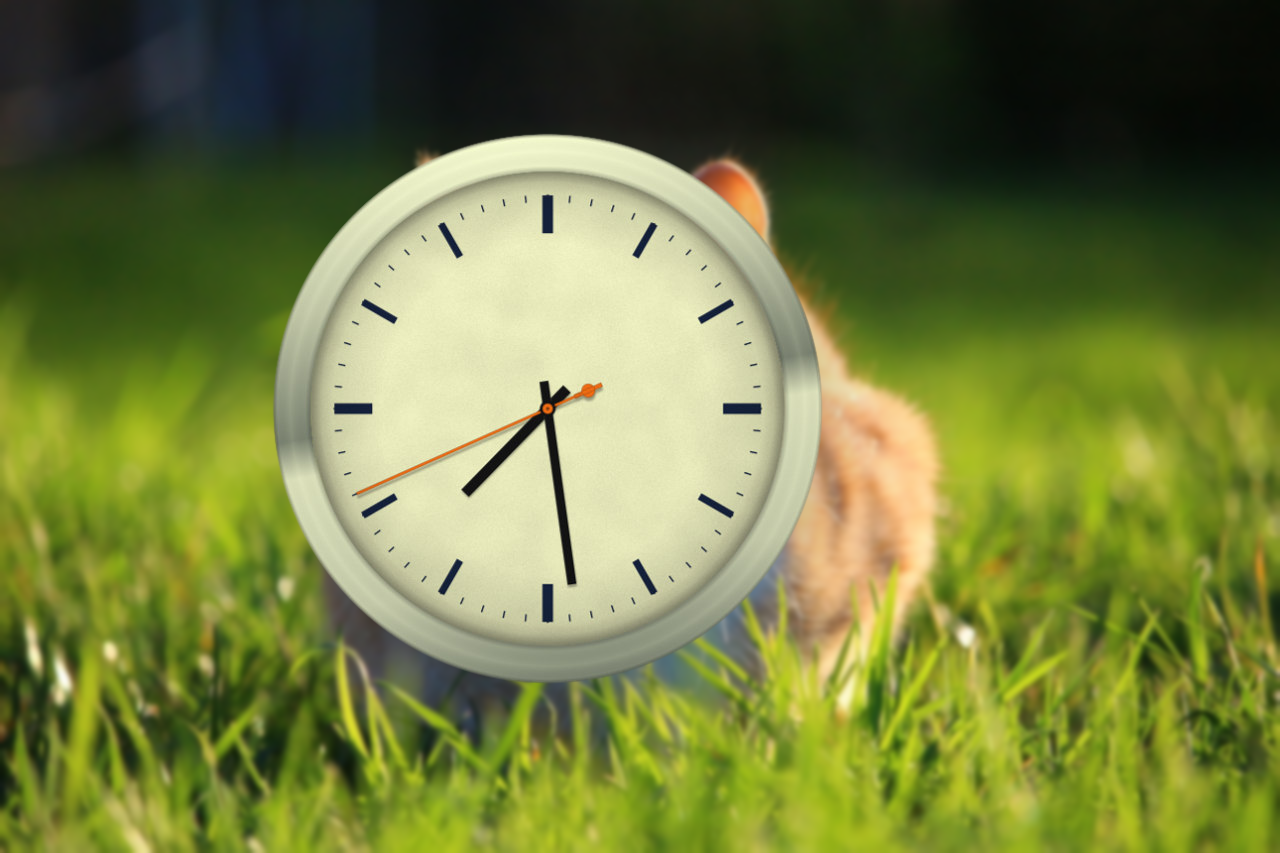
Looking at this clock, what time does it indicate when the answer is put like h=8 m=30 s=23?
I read h=7 m=28 s=41
